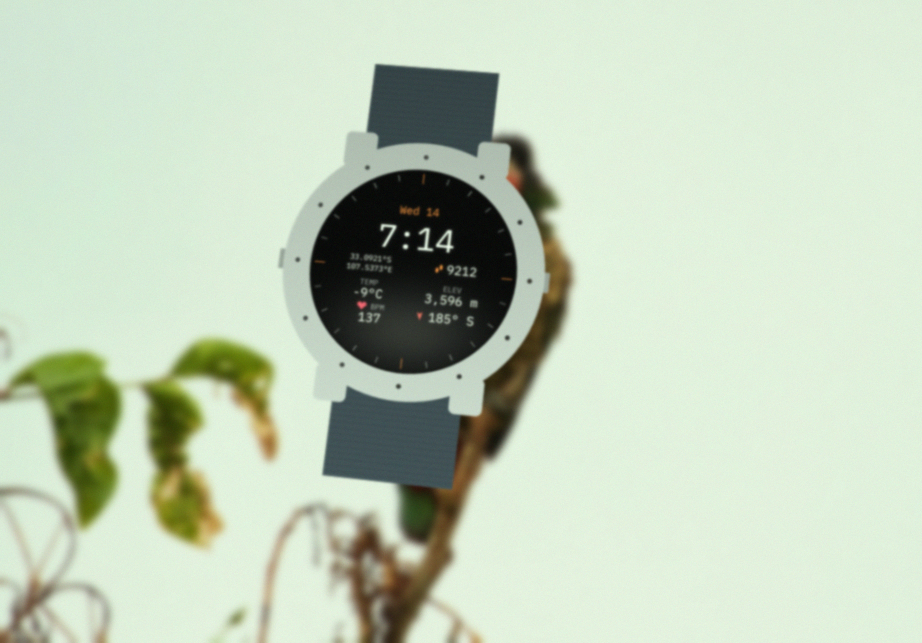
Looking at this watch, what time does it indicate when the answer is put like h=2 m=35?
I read h=7 m=14
